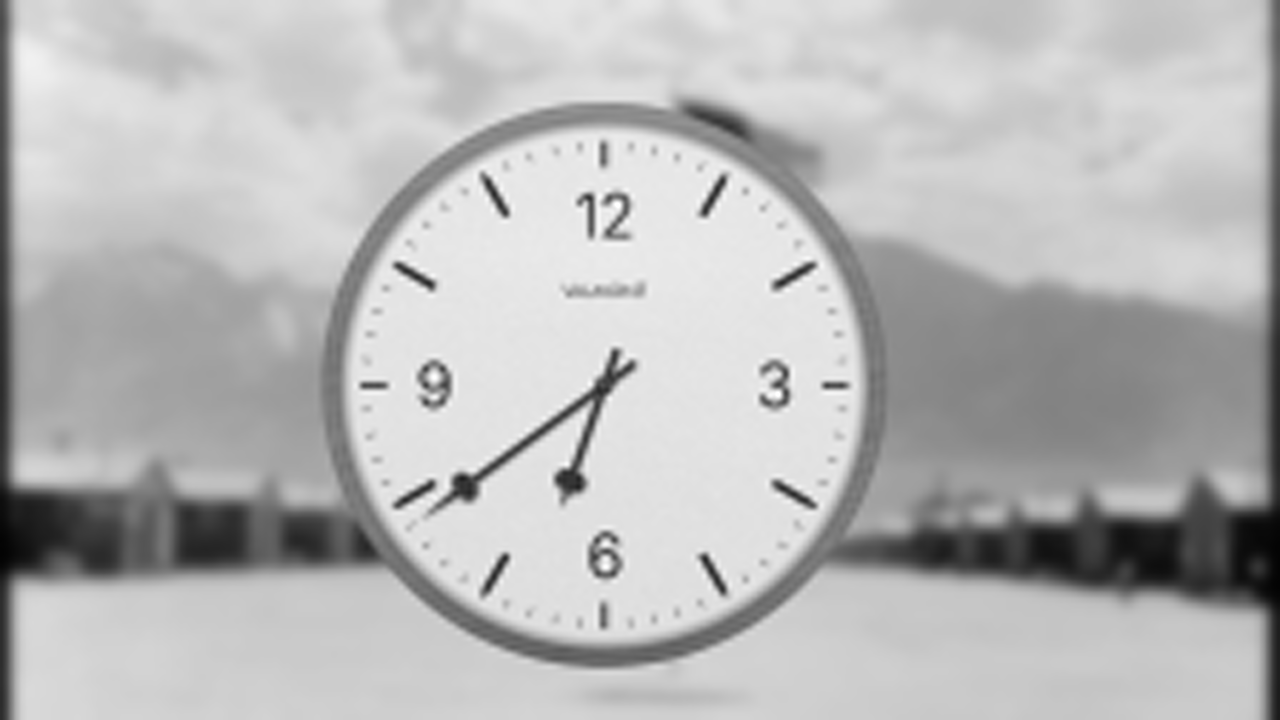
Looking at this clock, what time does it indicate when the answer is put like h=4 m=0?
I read h=6 m=39
